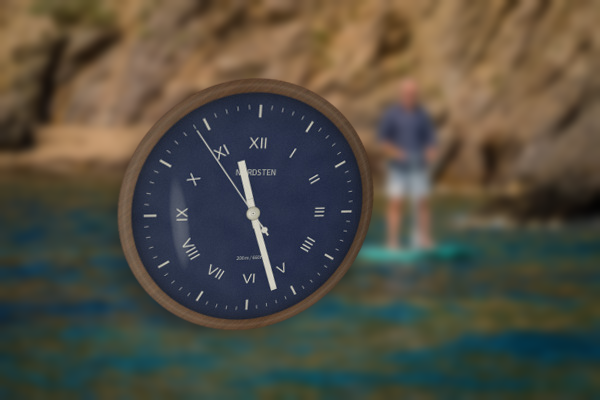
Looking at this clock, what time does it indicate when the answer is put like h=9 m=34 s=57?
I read h=11 m=26 s=54
